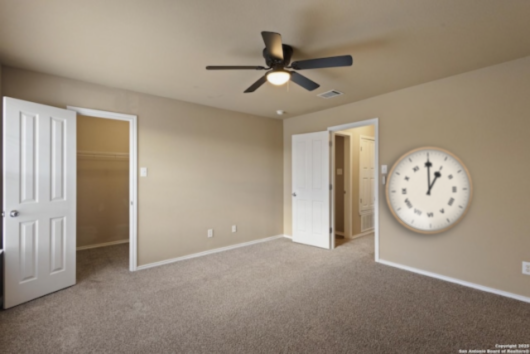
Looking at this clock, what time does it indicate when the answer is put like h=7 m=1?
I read h=1 m=0
